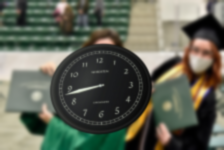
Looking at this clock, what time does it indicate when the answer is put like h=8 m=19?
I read h=8 m=43
